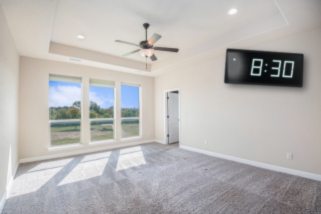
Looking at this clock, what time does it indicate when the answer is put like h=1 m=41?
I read h=8 m=30
